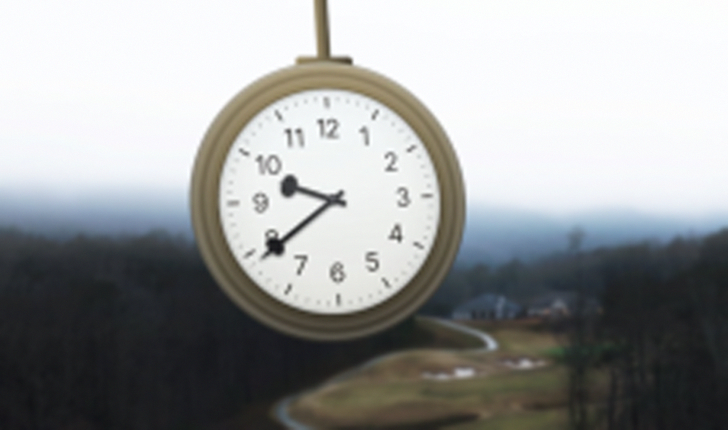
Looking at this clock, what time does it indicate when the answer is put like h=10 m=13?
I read h=9 m=39
